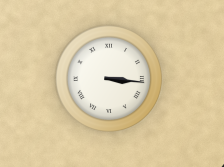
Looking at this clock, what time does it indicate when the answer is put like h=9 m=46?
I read h=3 m=16
